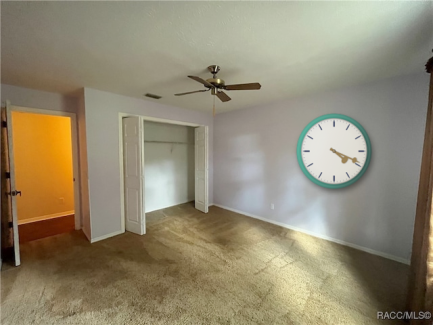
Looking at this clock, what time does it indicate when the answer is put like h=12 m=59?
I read h=4 m=19
